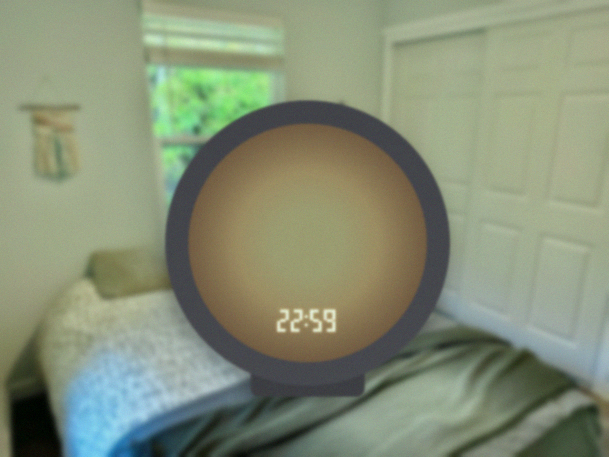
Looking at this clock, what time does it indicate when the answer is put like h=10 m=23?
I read h=22 m=59
